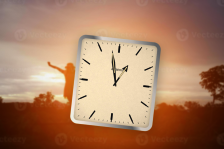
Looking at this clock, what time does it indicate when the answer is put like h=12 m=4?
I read h=12 m=58
